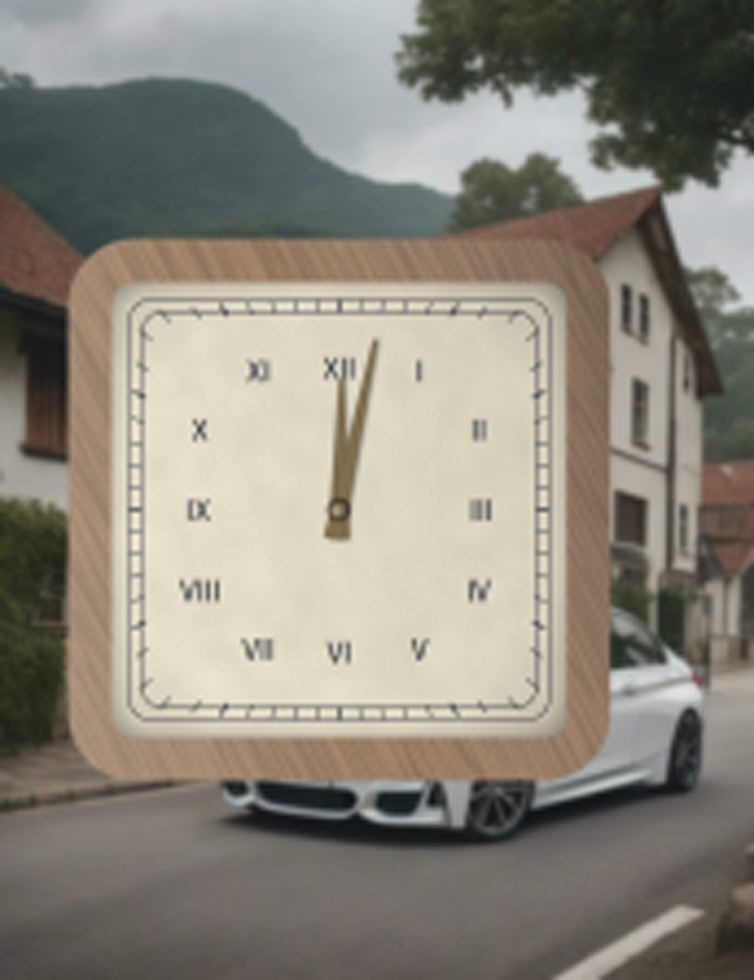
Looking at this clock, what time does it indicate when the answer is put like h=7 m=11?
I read h=12 m=2
